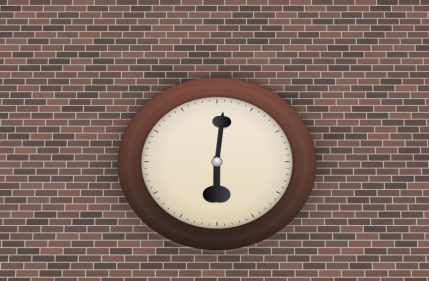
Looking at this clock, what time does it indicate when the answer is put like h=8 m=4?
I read h=6 m=1
